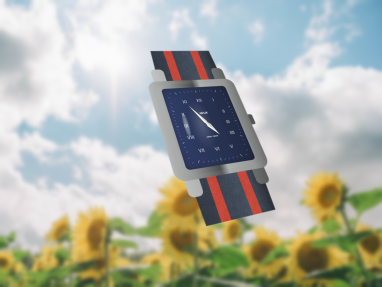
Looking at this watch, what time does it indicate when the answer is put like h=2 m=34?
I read h=4 m=55
